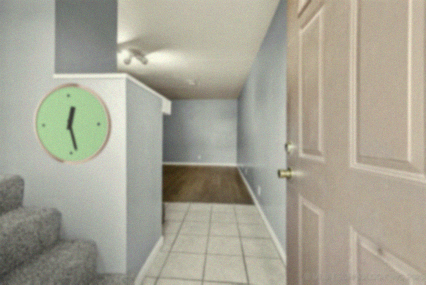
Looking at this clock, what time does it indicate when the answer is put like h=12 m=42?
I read h=12 m=28
